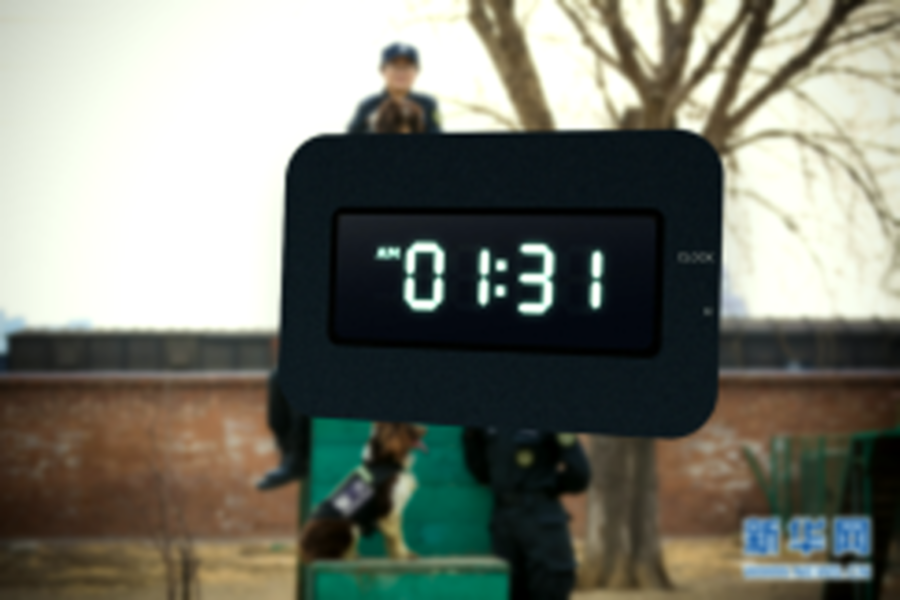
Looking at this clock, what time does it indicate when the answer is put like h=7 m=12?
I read h=1 m=31
